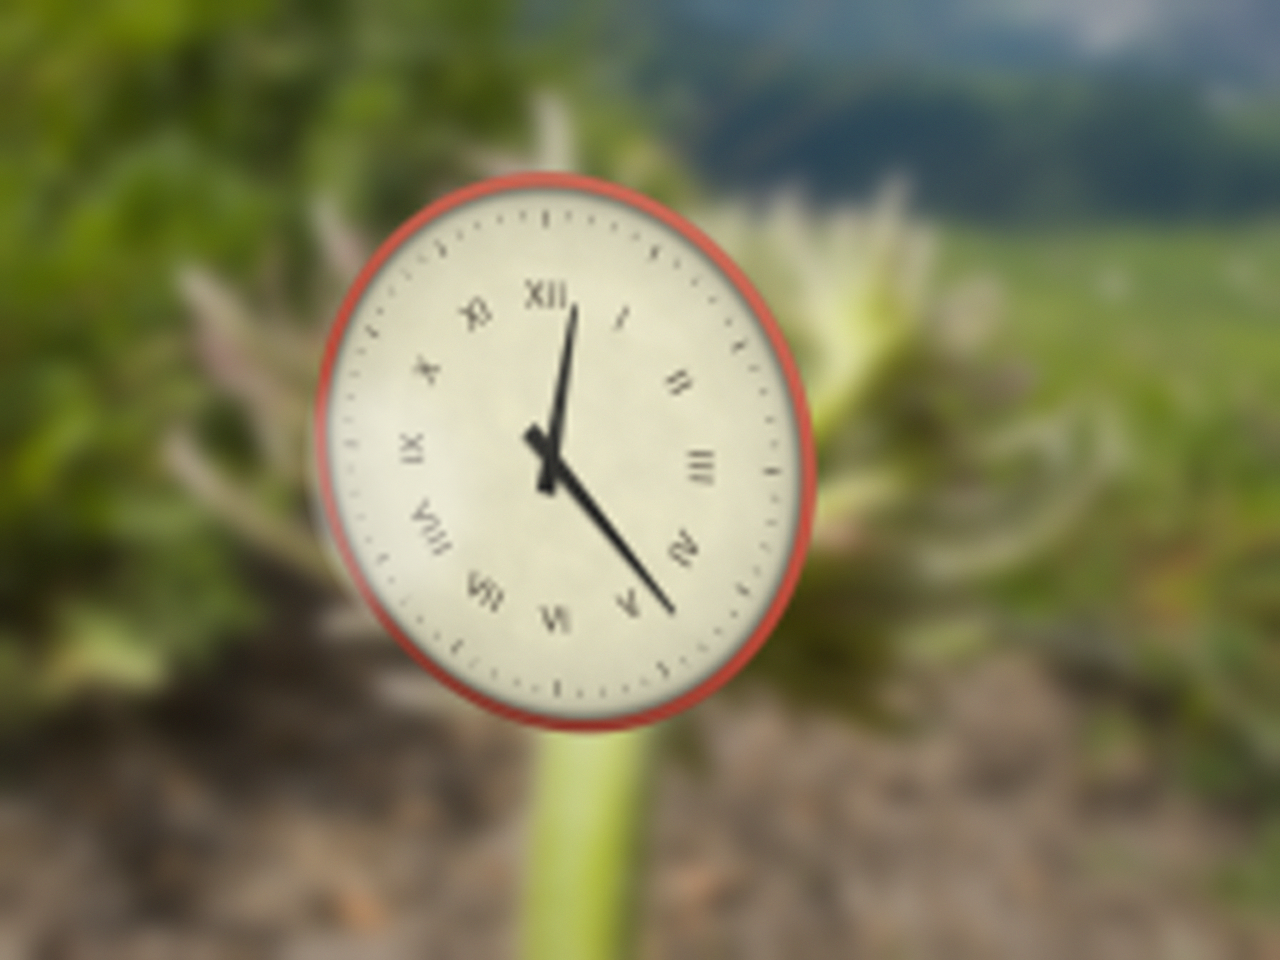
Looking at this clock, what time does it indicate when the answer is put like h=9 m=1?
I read h=12 m=23
